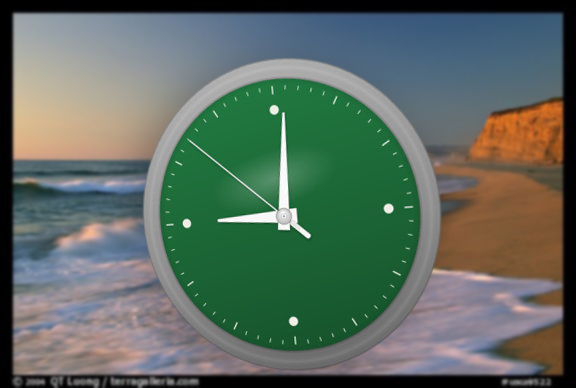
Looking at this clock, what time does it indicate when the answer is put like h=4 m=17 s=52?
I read h=9 m=0 s=52
